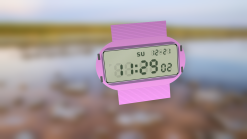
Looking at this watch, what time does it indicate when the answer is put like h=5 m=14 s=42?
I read h=11 m=29 s=2
